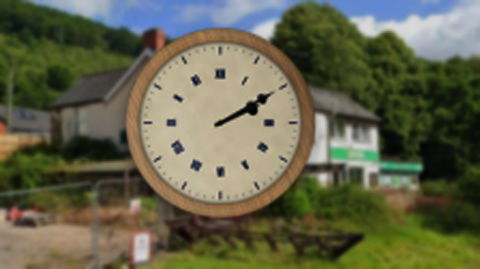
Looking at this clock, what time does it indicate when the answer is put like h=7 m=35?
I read h=2 m=10
